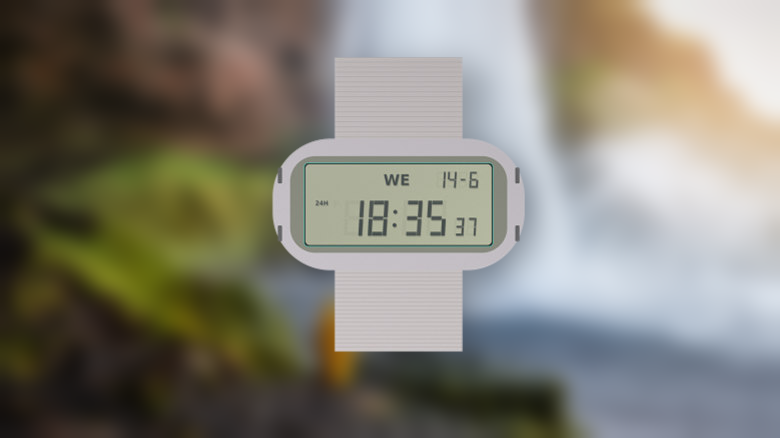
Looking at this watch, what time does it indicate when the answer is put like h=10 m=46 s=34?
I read h=18 m=35 s=37
